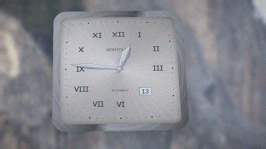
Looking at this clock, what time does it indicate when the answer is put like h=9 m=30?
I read h=12 m=46
